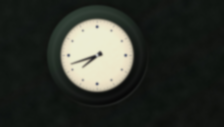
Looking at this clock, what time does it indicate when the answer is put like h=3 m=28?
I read h=7 m=42
